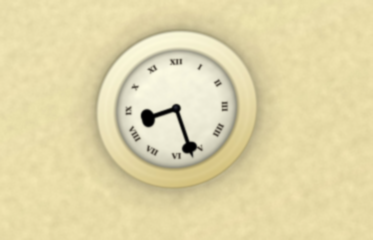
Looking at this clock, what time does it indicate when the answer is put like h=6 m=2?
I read h=8 m=27
